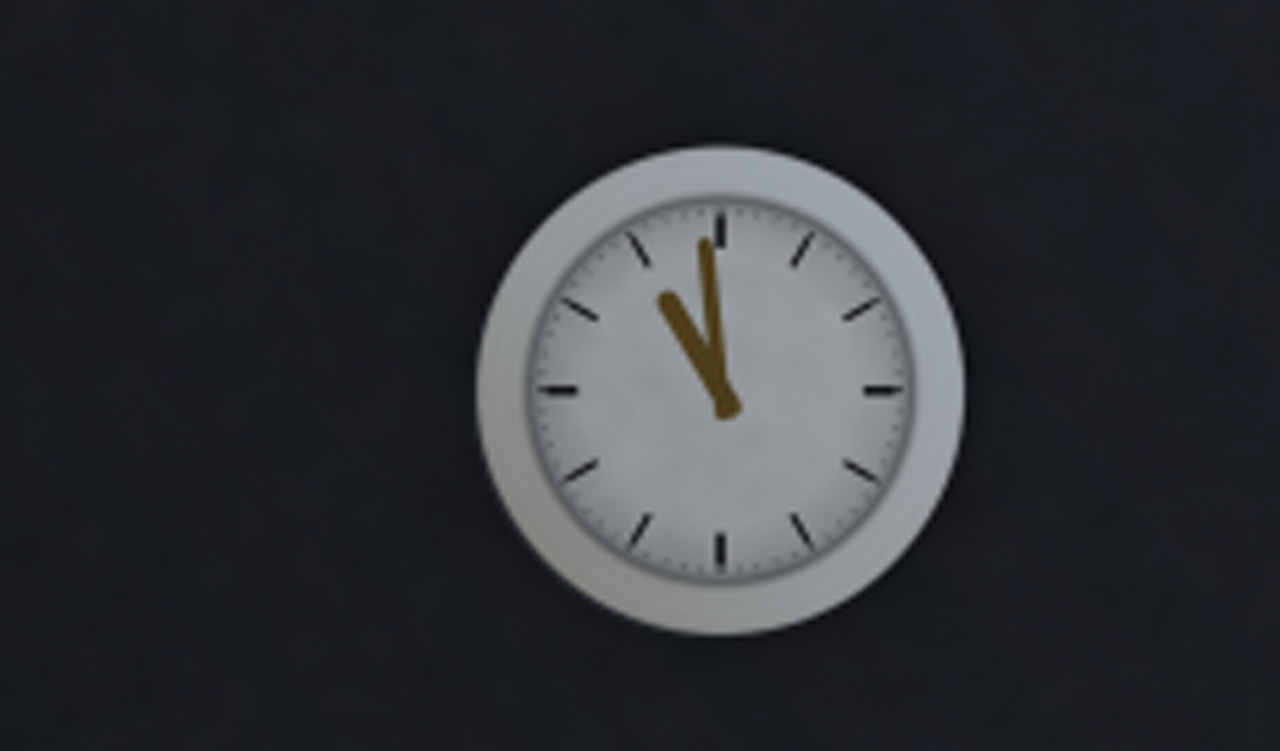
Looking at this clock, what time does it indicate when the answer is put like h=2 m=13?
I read h=10 m=59
